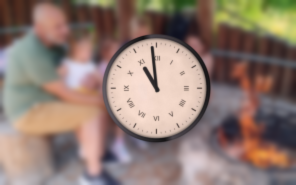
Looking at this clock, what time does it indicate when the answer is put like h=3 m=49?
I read h=10 m=59
